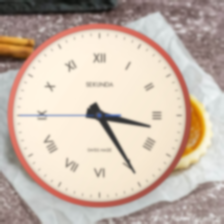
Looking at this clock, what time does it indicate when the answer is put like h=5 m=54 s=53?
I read h=3 m=24 s=45
